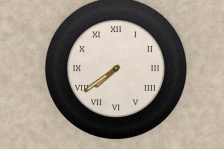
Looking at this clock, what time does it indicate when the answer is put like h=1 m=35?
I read h=7 m=39
